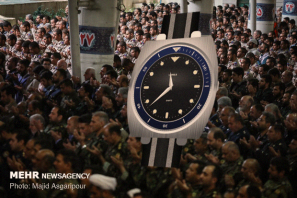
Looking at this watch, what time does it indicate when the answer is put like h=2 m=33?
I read h=11 m=38
